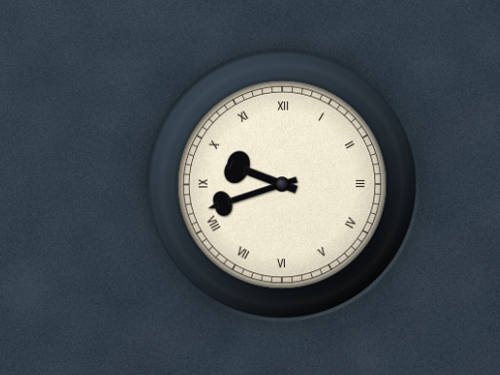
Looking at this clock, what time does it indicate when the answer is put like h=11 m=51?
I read h=9 m=42
